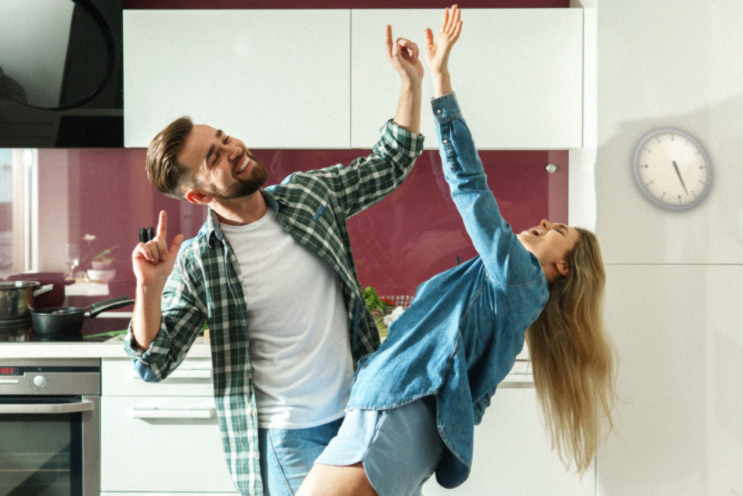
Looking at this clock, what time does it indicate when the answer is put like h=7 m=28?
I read h=5 m=27
